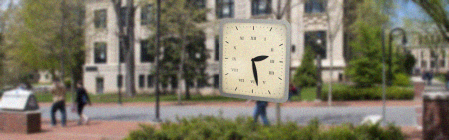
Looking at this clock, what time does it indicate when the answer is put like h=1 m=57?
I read h=2 m=28
